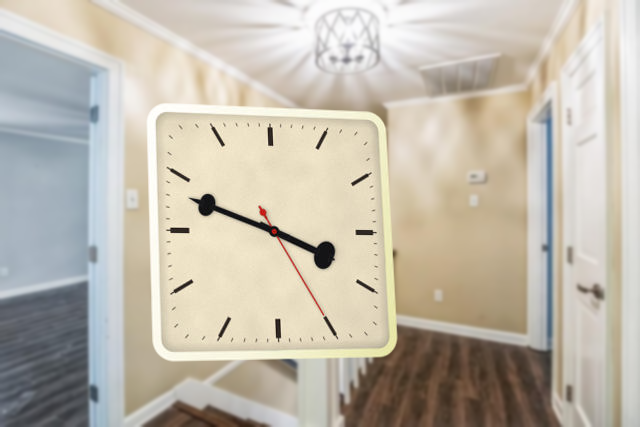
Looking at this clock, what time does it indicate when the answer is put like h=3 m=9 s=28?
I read h=3 m=48 s=25
